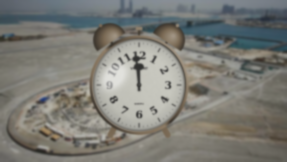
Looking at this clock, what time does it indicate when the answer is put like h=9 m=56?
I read h=11 m=59
